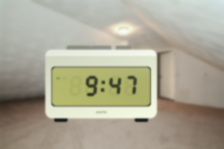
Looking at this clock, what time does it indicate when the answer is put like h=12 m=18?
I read h=9 m=47
